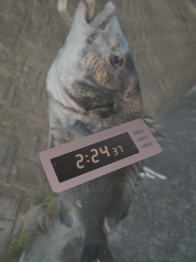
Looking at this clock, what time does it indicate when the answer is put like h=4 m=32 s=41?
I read h=2 m=24 s=37
